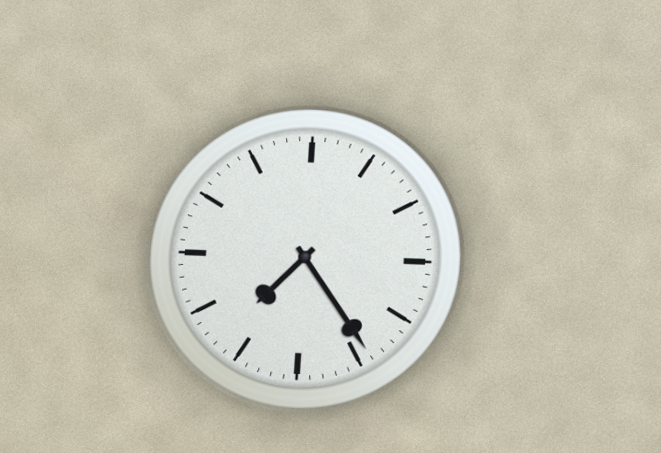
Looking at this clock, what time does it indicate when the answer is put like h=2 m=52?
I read h=7 m=24
